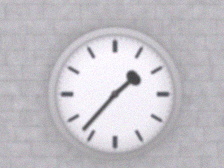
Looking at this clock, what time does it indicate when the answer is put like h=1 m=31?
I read h=1 m=37
